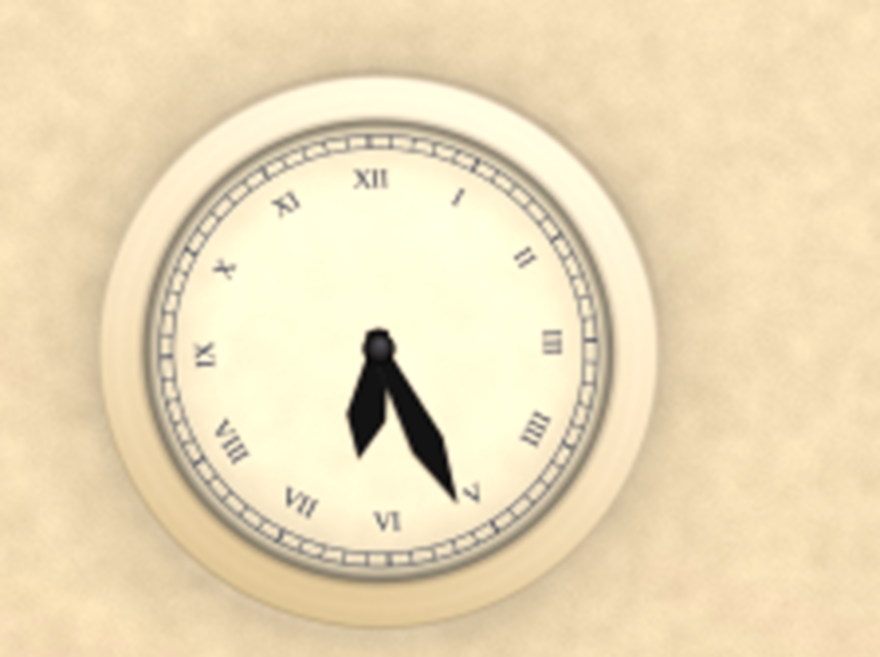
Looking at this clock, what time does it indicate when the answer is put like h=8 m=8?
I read h=6 m=26
